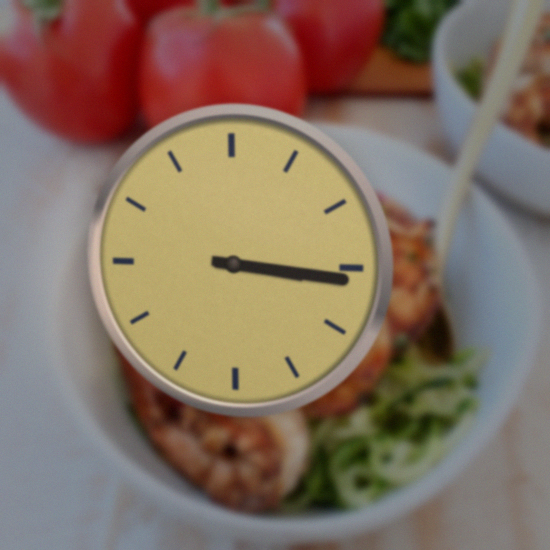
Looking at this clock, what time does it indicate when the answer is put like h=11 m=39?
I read h=3 m=16
